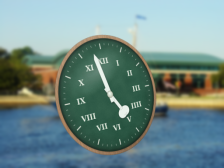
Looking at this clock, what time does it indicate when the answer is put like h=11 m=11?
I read h=4 m=58
